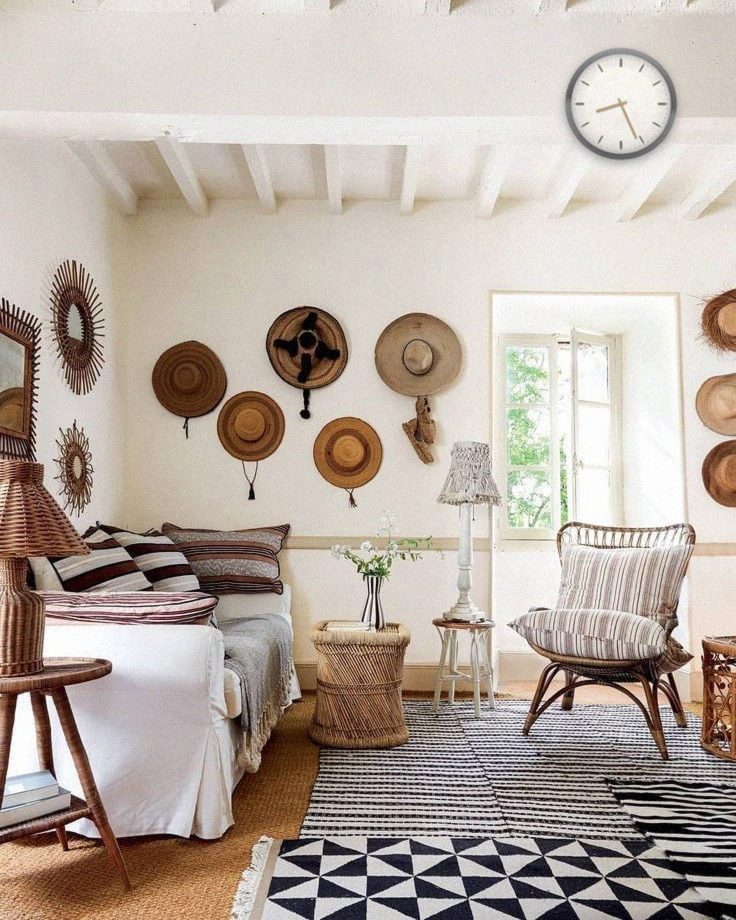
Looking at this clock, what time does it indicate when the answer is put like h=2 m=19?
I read h=8 m=26
